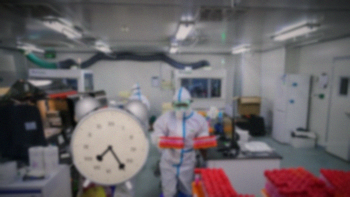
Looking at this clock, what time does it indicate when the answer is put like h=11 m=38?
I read h=7 m=24
